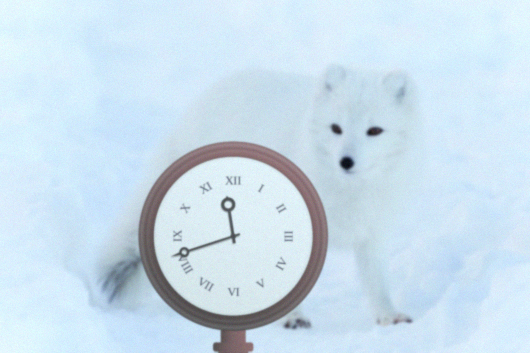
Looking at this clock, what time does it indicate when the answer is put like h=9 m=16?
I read h=11 m=42
